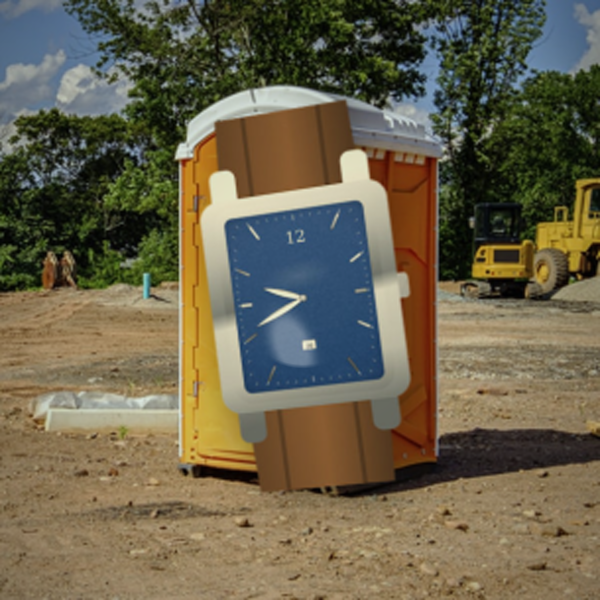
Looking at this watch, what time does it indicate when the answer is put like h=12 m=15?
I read h=9 m=41
